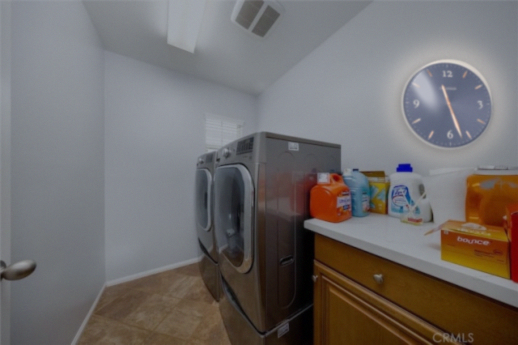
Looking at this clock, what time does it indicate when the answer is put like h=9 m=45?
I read h=11 m=27
